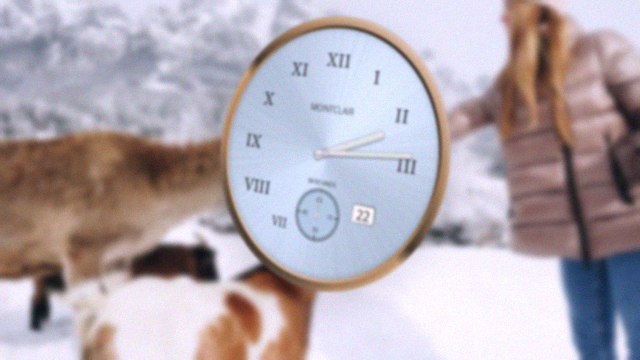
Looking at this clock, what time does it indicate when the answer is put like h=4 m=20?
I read h=2 m=14
